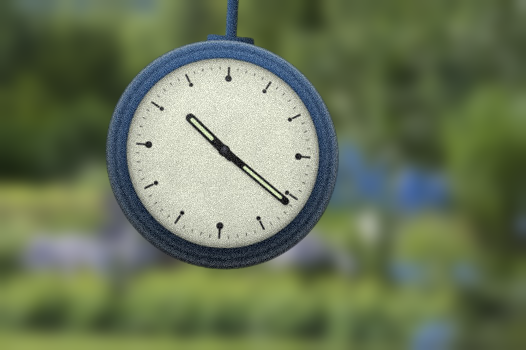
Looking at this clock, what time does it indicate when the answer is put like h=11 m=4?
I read h=10 m=21
